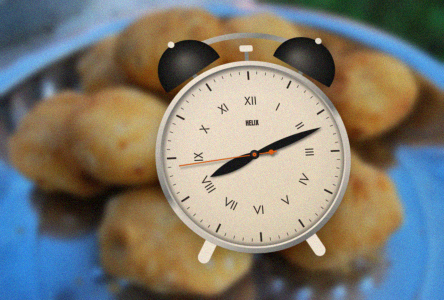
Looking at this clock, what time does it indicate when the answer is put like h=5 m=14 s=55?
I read h=8 m=11 s=44
